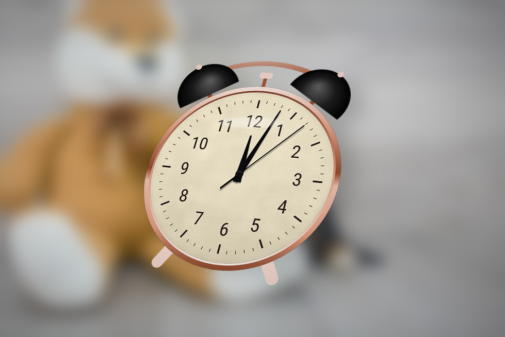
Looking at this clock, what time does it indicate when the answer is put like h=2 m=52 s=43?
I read h=12 m=3 s=7
